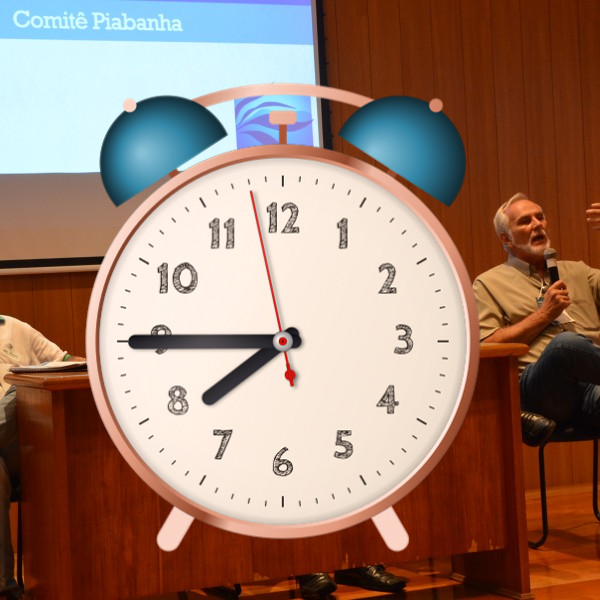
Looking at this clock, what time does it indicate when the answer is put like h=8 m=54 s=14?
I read h=7 m=44 s=58
